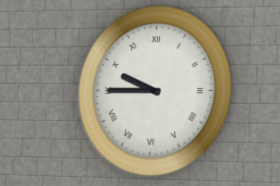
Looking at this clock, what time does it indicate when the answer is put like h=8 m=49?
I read h=9 m=45
